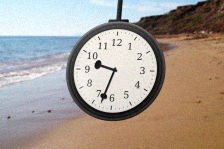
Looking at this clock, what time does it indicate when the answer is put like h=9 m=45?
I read h=9 m=33
